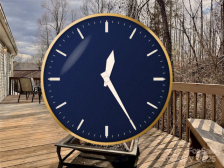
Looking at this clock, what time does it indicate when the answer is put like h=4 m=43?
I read h=12 m=25
